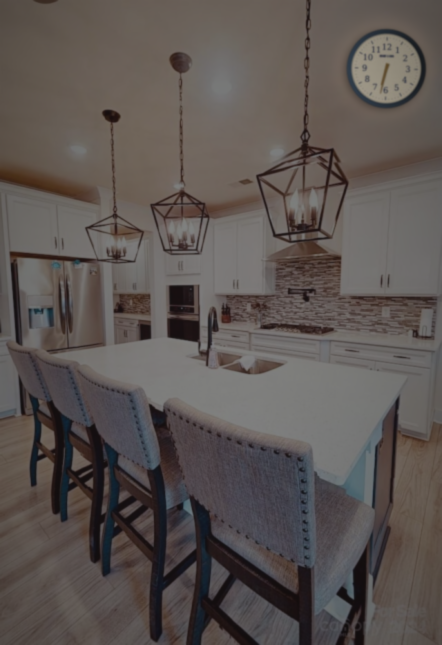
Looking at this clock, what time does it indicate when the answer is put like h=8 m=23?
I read h=6 m=32
